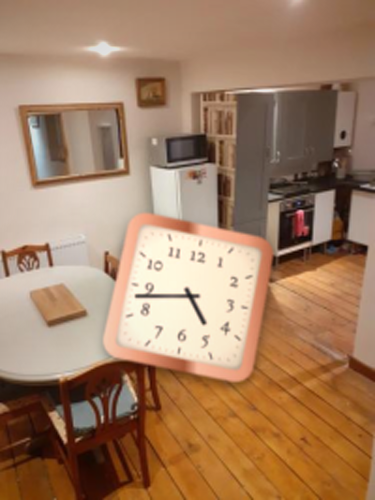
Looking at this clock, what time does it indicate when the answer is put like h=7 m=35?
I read h=4 m=43
